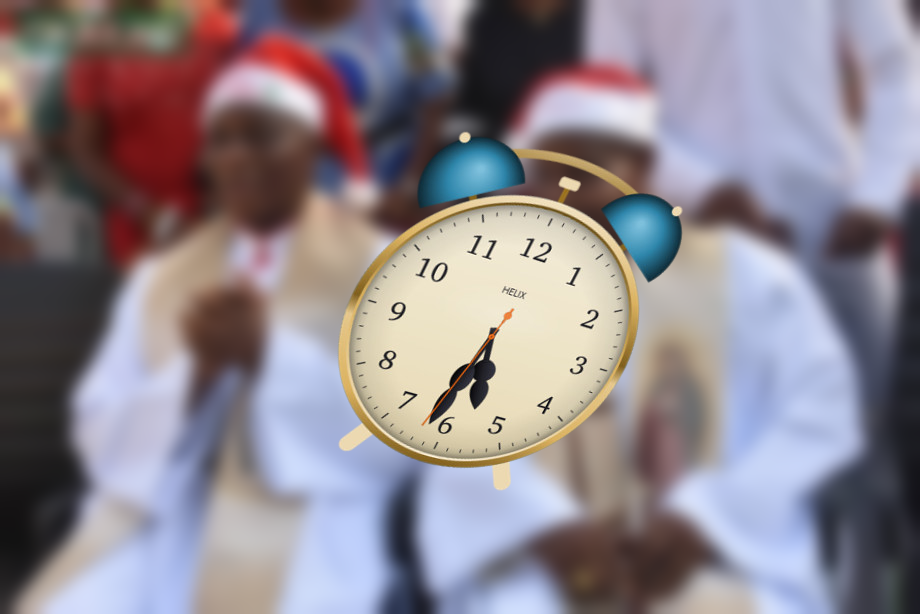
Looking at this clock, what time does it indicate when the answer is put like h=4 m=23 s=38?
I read h=5 m=31 s=32
